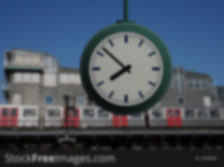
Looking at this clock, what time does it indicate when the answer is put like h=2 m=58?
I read h=7 m=52
